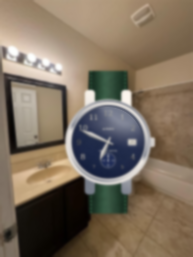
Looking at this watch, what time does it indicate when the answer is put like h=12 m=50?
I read h=6 m=49
